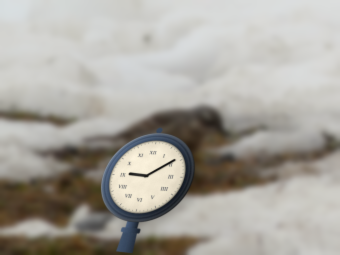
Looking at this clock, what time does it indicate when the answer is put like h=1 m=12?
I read h=9 m=9
